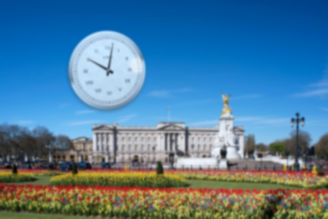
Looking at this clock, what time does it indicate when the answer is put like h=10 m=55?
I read h=10 m=2
